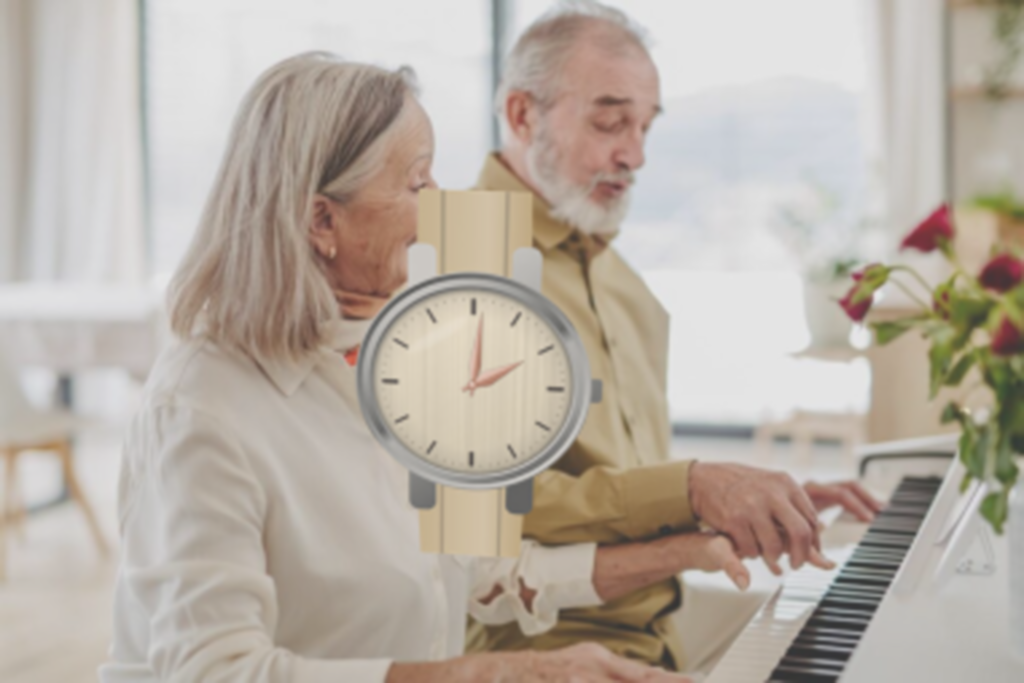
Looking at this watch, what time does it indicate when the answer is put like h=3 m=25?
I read h=2 m=1
